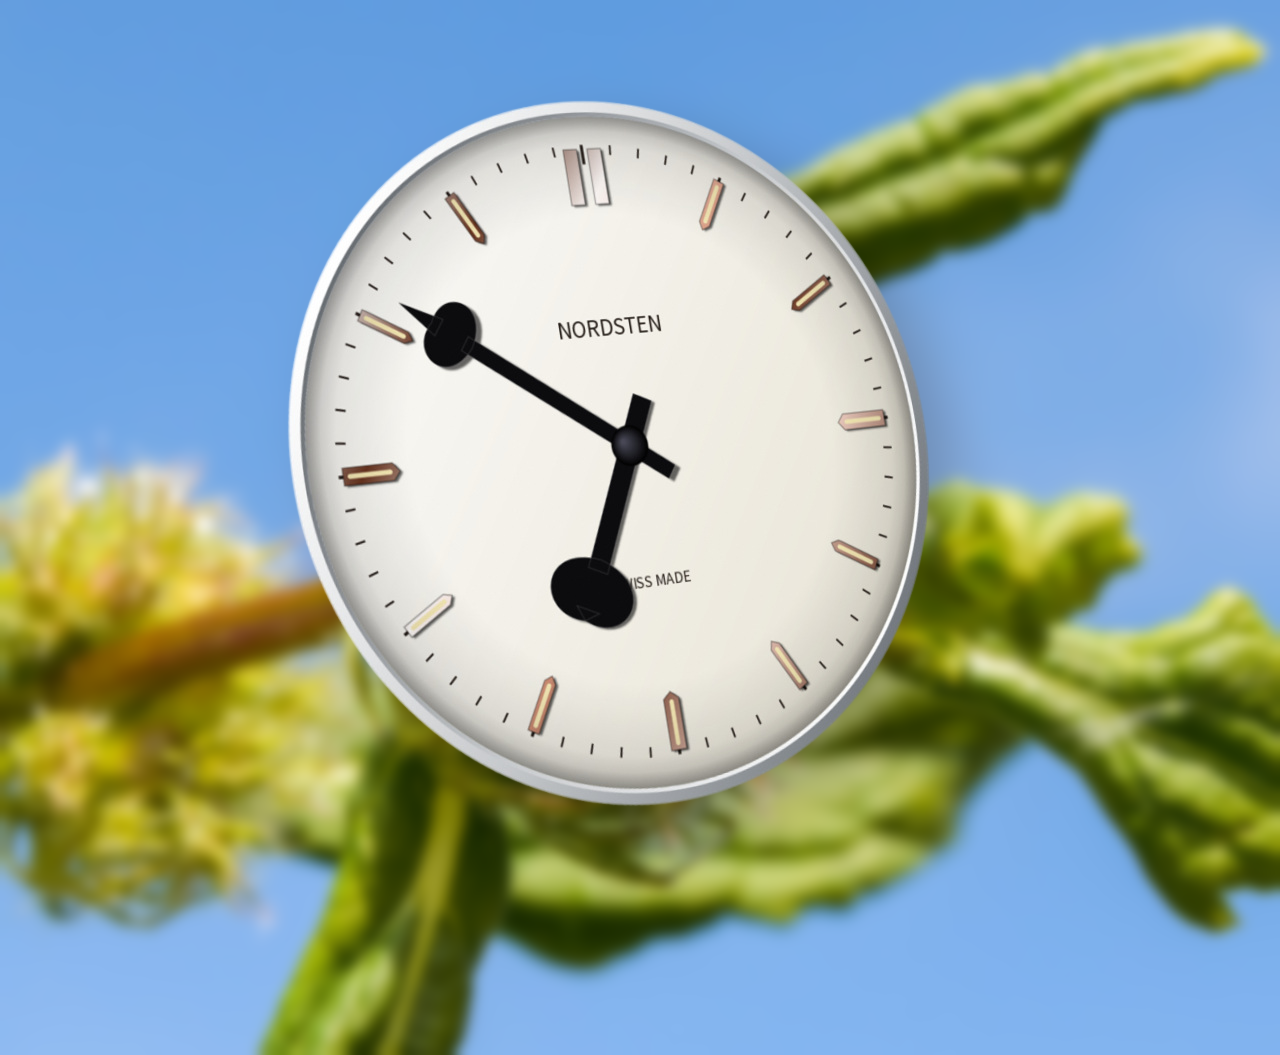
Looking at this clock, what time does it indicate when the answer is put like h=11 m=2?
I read h=6 m=51
